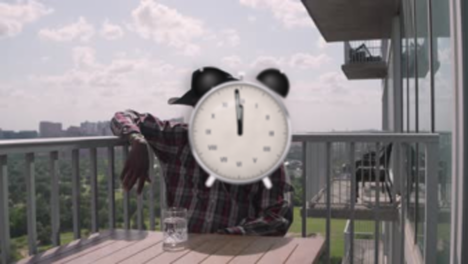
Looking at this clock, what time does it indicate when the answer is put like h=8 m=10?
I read h=11 m=59
